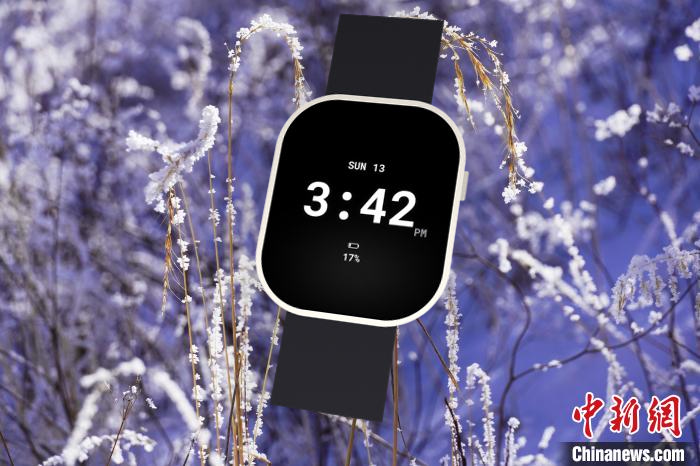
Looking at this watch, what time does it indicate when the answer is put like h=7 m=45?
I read h=3 m=42
